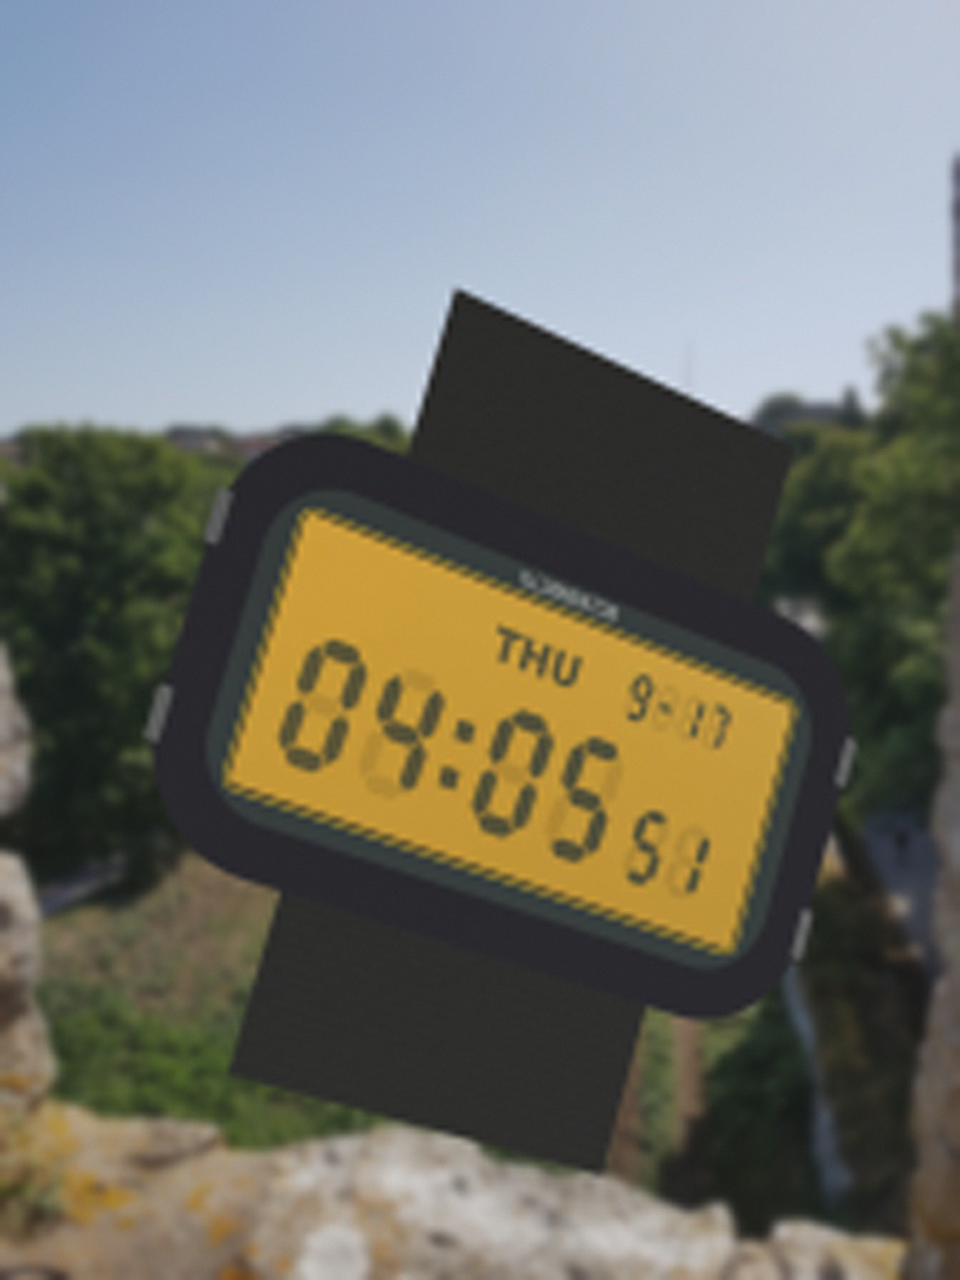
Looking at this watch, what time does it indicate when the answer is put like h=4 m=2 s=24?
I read h=4 m=5 s=51
